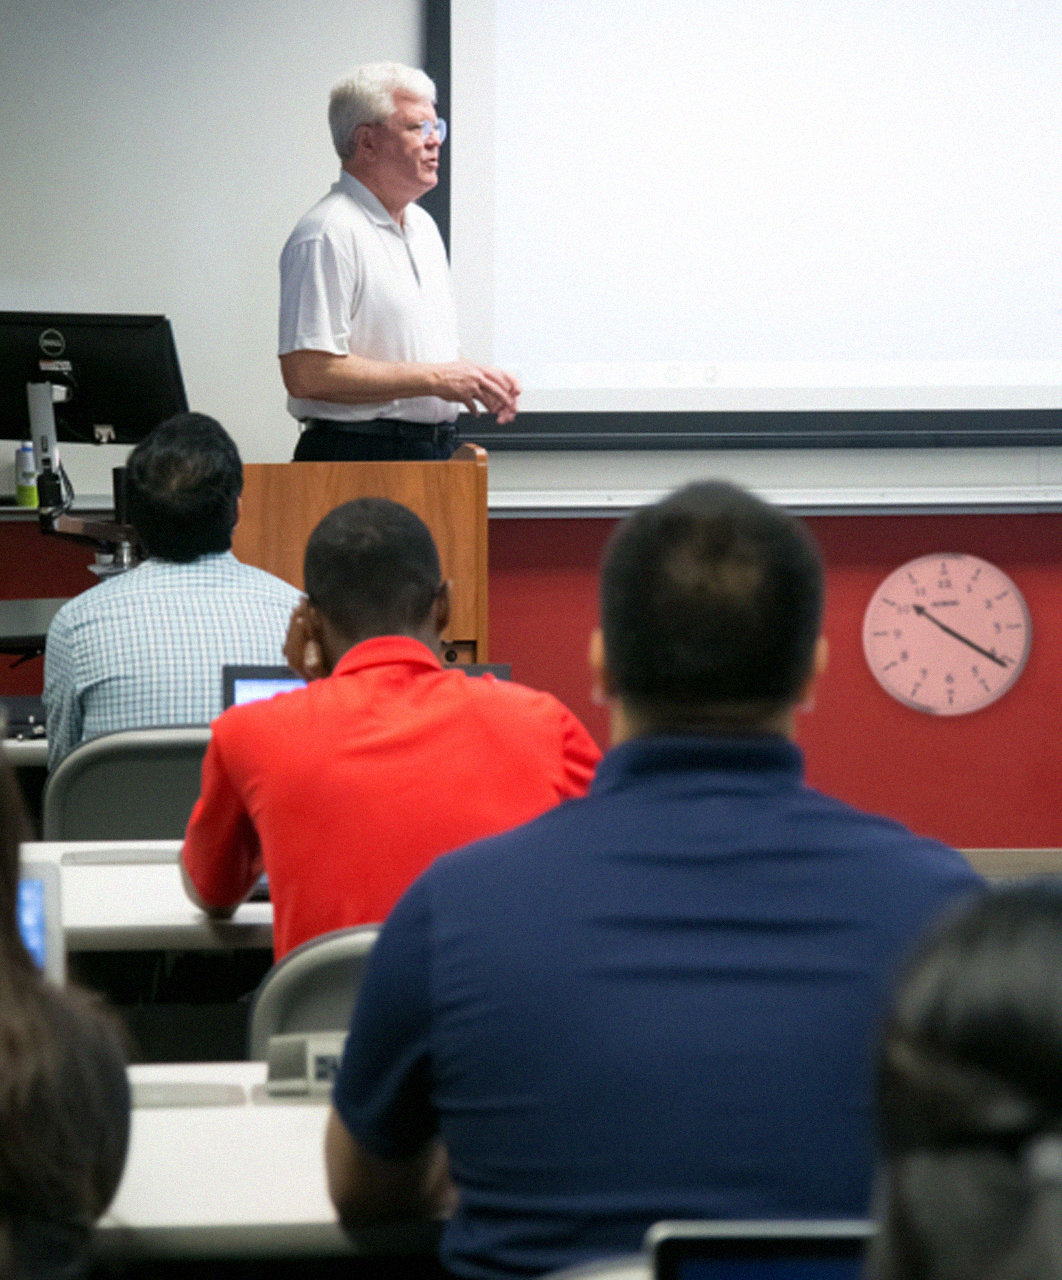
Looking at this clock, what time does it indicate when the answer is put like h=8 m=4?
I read h=10 m=21
